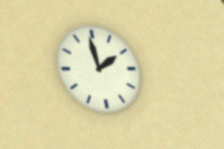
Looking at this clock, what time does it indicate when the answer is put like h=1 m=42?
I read h=1 m=59
